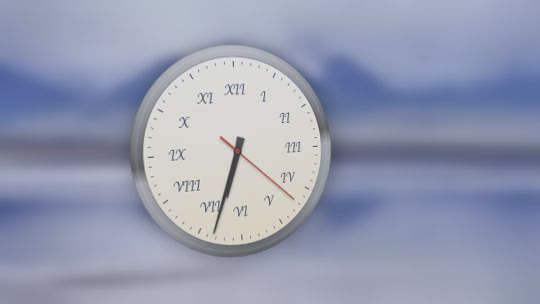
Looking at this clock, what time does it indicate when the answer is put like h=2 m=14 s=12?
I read h=6 m=33 s=22
